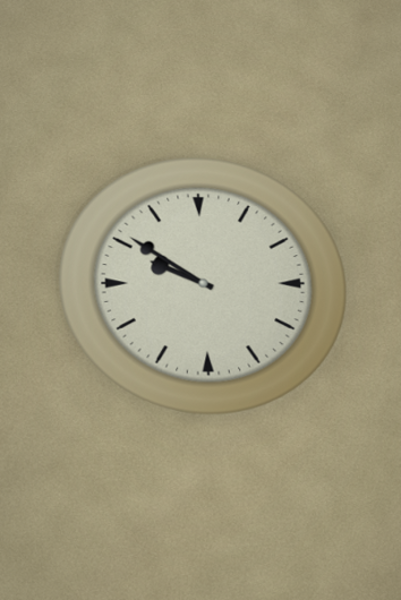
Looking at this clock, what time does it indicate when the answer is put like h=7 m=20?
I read h=9 m=51
